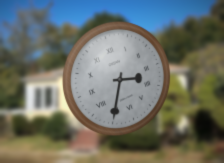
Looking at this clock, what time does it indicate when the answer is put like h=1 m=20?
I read h=3 m=35
